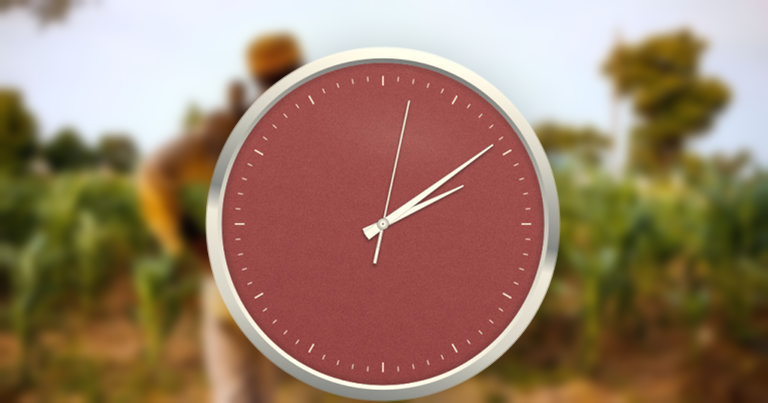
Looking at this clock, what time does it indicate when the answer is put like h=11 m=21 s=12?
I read h=2 m=9 s=2
